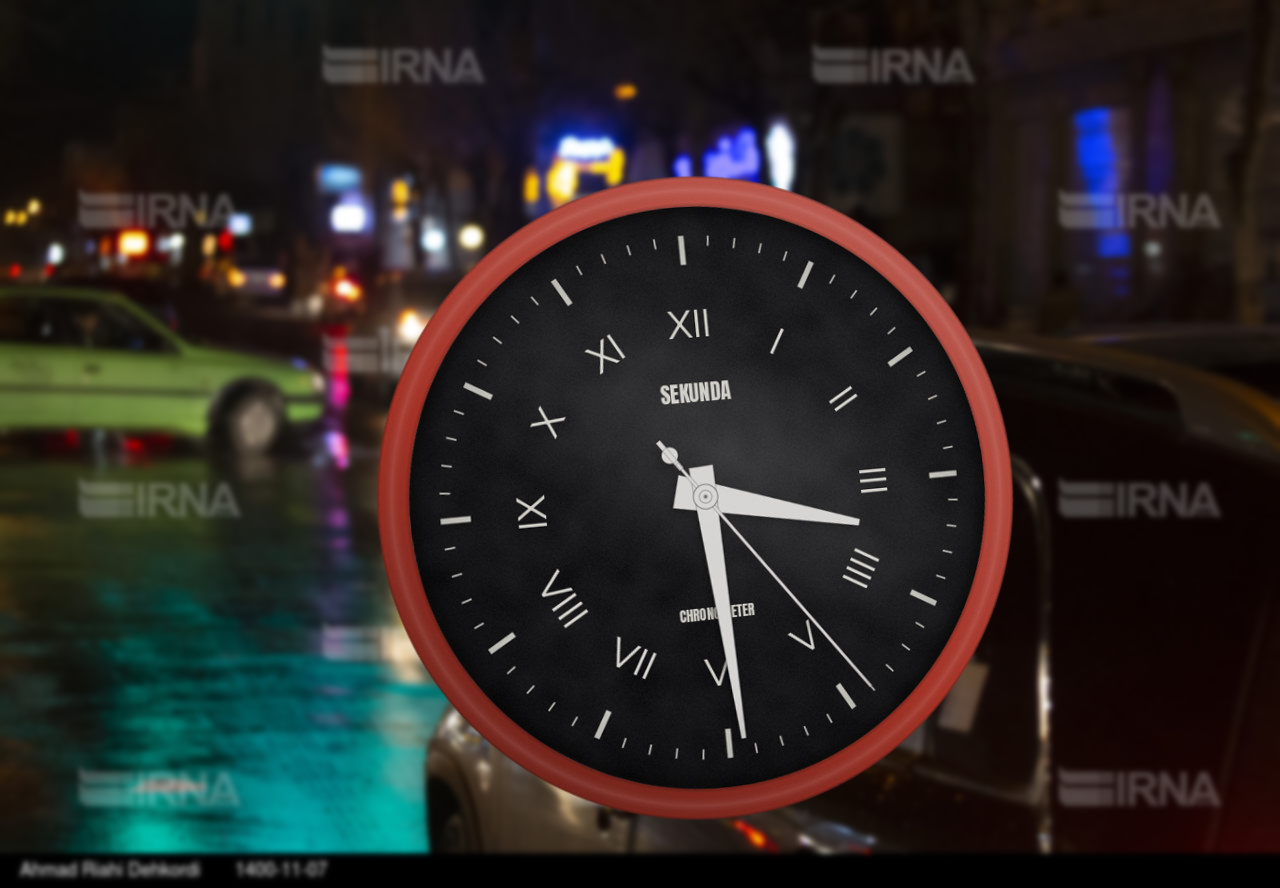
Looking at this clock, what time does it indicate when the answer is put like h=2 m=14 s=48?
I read h=3 m=29 s=24
